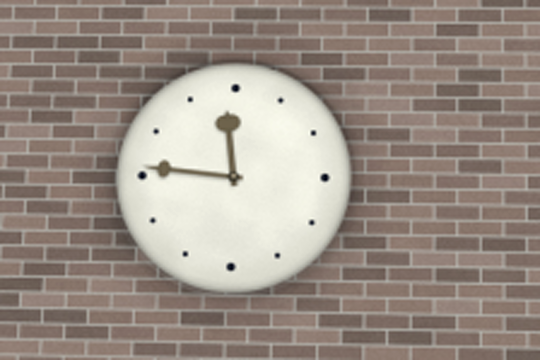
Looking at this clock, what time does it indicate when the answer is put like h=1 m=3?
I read h=11 m=46
